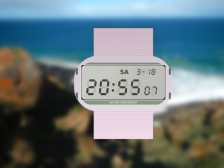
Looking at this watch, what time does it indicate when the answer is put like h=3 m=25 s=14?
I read h=20 m=55 s=7
